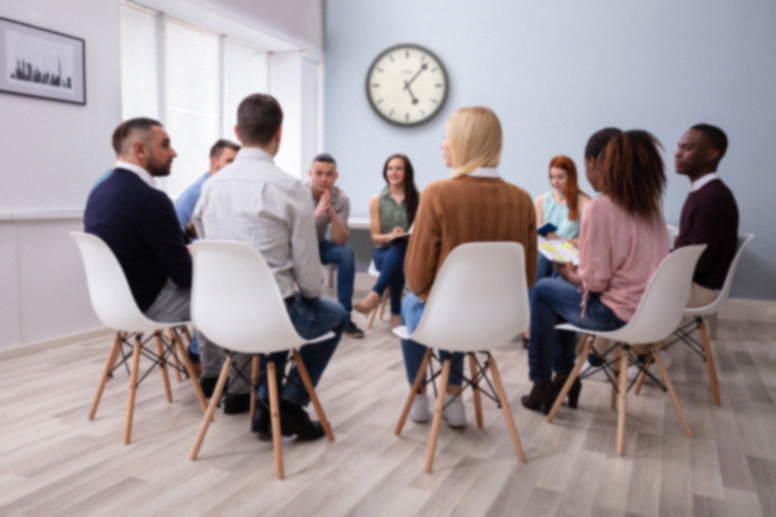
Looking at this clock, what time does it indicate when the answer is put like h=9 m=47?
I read h=5 m=7
